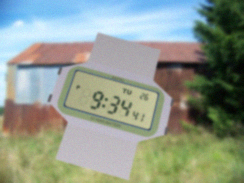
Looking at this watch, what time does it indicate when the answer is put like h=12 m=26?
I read h=9 m=34
